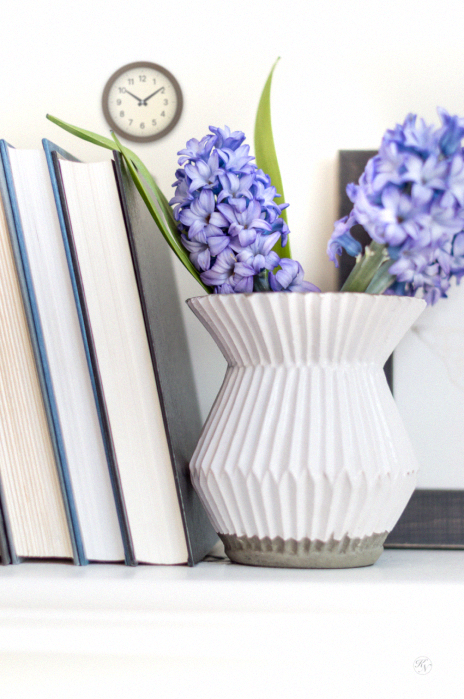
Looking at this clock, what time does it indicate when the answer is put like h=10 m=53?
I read h=10 m=9
